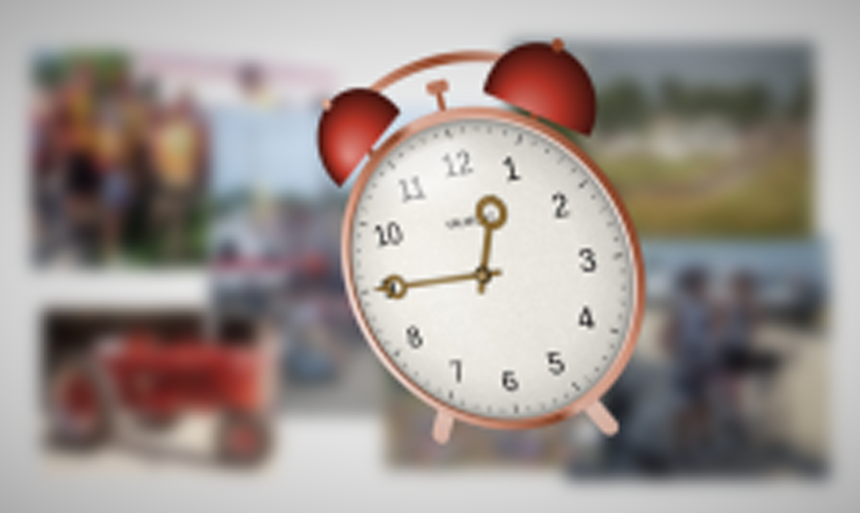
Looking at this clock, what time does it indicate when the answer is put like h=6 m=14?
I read h=12 m=45
